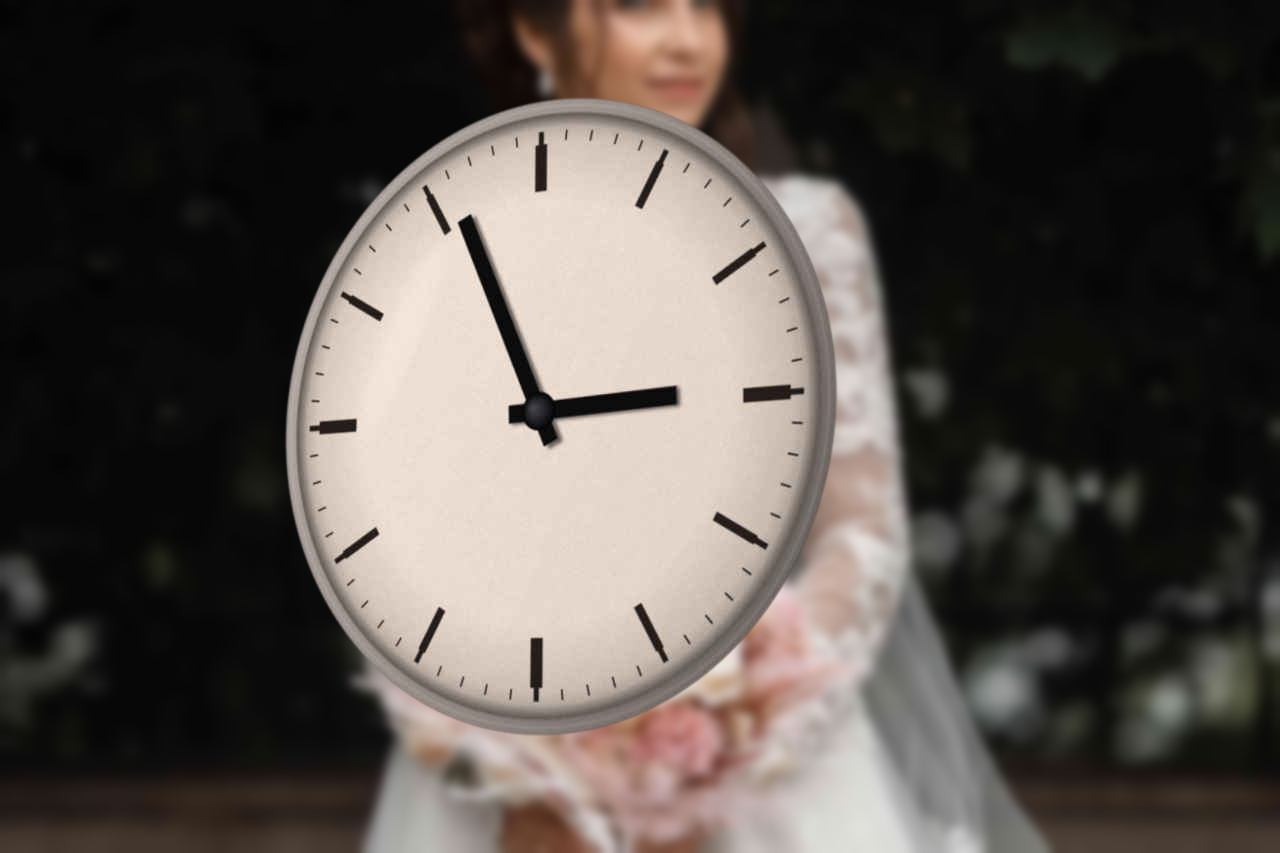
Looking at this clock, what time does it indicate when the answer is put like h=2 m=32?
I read h=2 m=56
